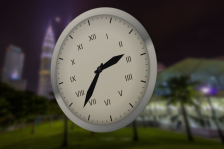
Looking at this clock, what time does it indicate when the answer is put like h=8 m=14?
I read h=2 m=37
